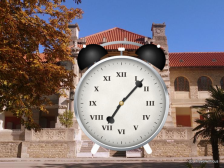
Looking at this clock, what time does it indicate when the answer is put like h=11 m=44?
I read h=7 m=7
